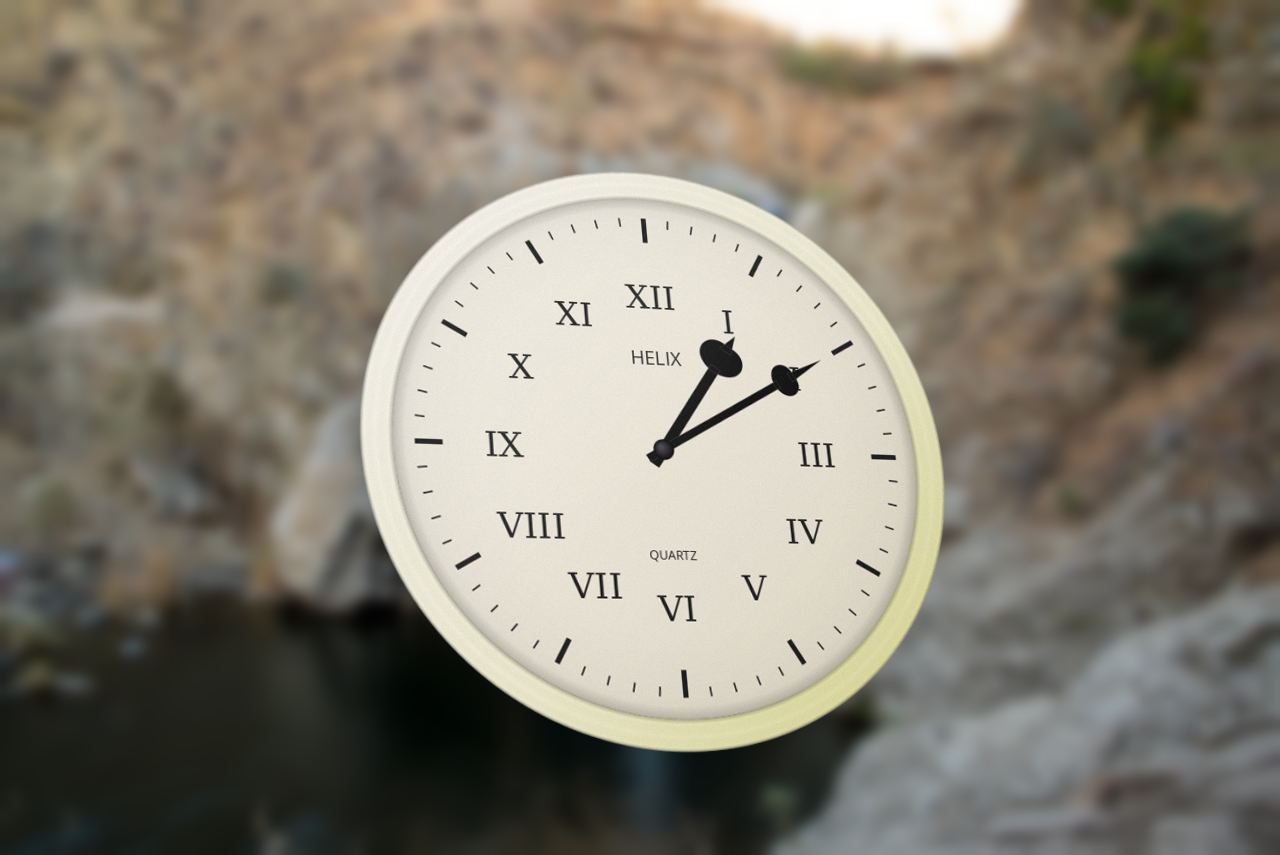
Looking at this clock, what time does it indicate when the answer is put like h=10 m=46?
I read h=1 m=10
